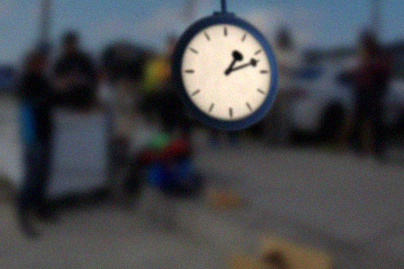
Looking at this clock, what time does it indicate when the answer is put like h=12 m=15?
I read h=1 m=12
